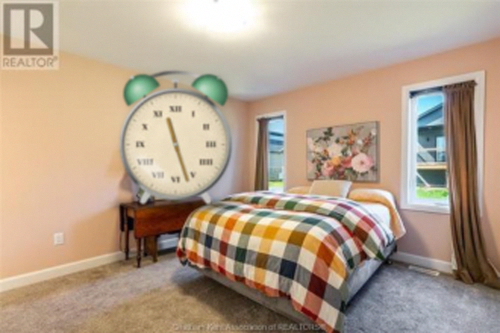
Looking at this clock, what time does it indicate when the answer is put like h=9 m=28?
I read h=11 m=27
